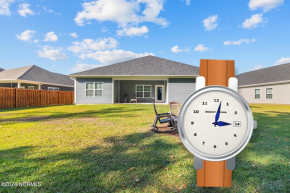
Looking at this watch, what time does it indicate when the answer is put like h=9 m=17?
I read h=3 m=2
